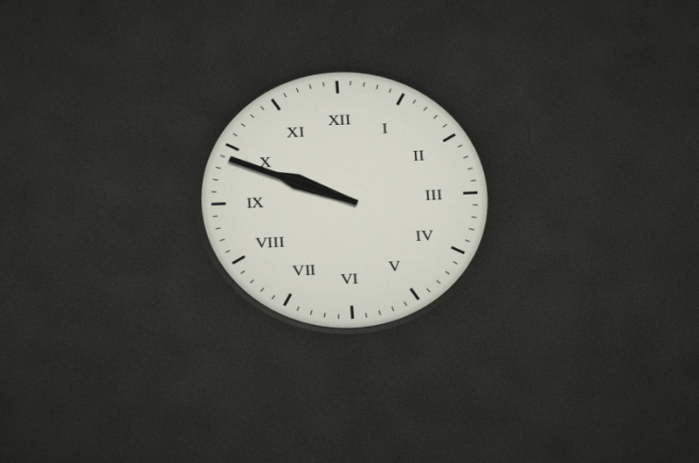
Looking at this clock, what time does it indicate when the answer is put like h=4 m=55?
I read h=9 m=49
